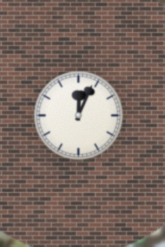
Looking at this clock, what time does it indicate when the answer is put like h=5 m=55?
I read h=12 m=4
